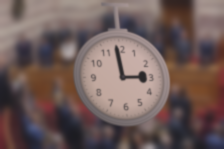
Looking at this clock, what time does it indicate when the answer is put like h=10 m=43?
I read h=2 m=59
